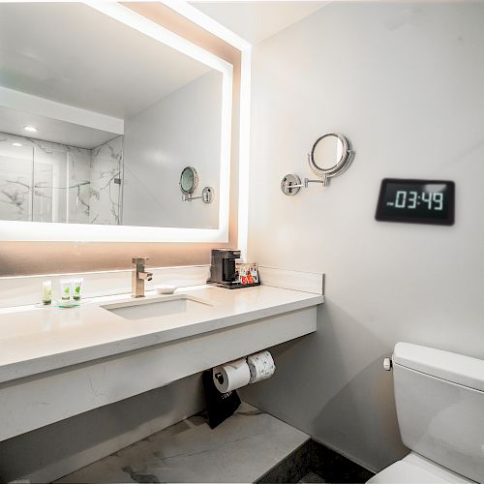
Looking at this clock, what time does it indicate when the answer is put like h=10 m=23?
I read h=3 m=49
